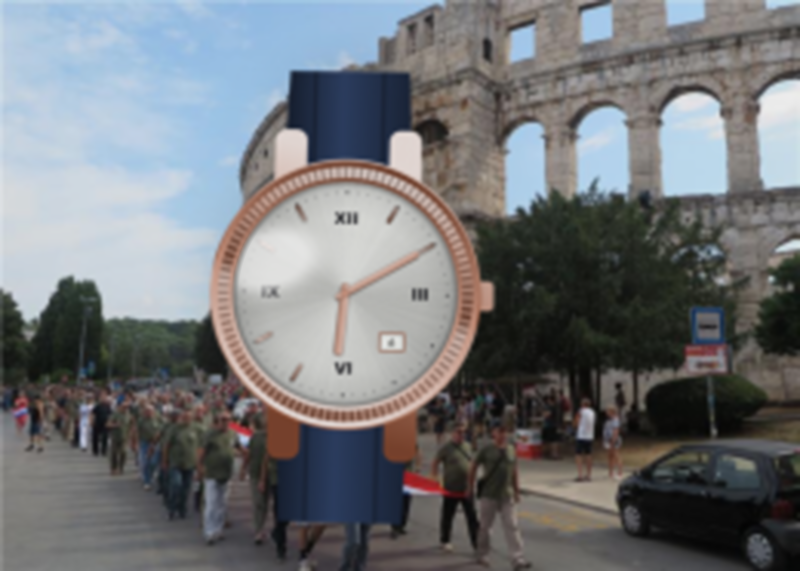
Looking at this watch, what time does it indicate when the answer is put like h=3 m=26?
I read h=6 m=10
